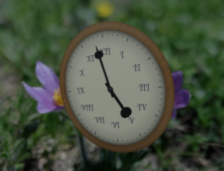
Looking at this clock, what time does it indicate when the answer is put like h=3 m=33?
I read h=4 m=58
